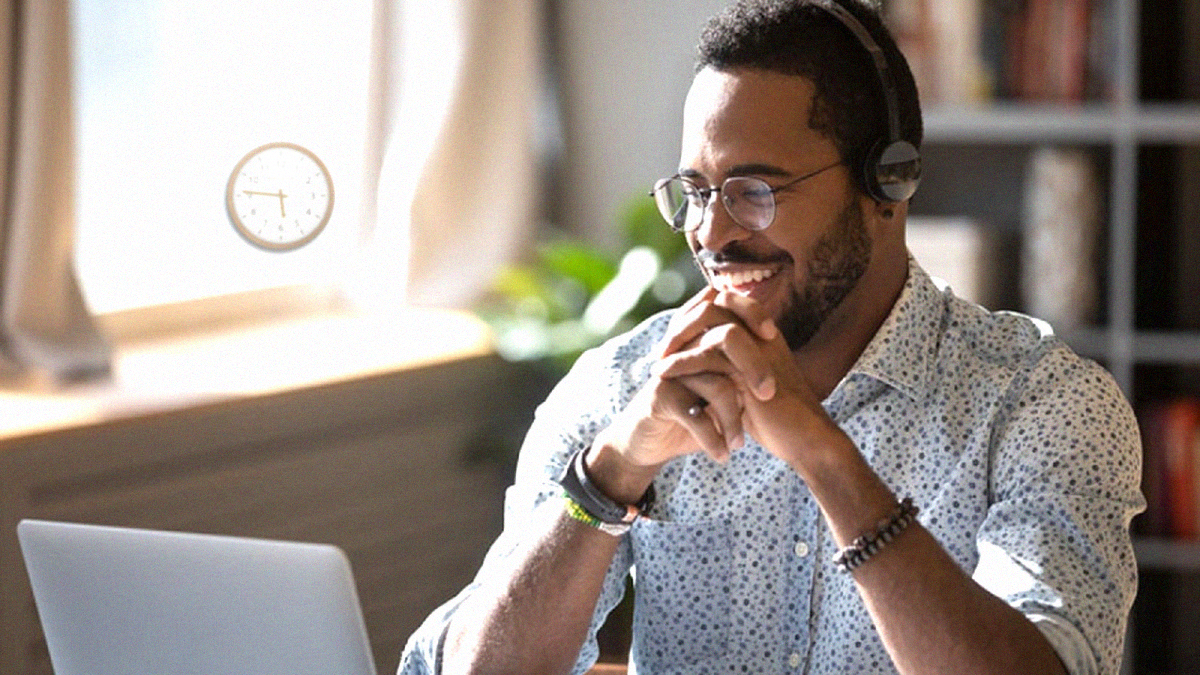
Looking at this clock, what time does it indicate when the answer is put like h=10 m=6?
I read h=5 m=46
